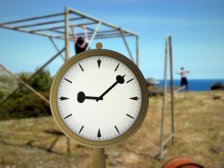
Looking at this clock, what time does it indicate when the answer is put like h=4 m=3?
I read h=9 m=8
